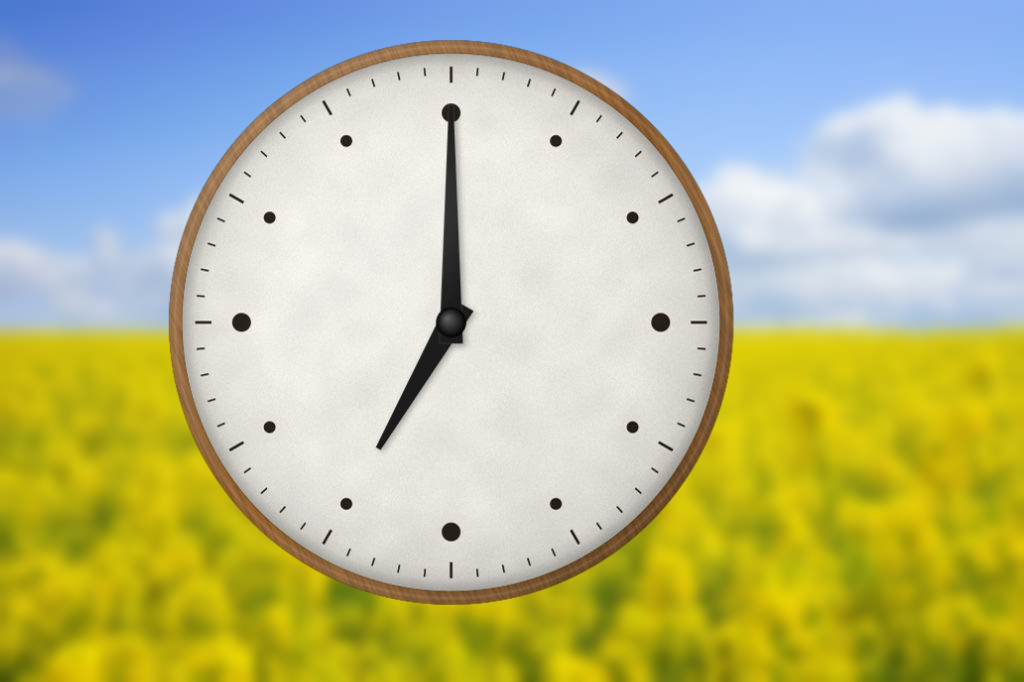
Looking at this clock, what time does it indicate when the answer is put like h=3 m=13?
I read h=7 m=0
